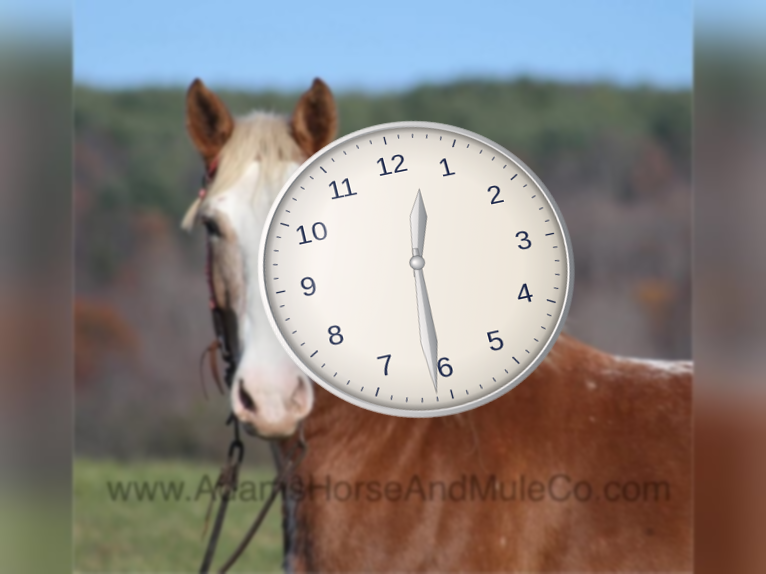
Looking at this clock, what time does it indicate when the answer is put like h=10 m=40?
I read h=12 m=31
